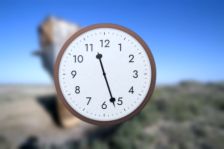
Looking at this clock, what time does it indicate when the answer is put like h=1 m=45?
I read h=11 m=27
